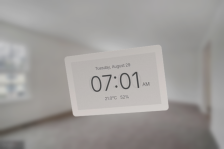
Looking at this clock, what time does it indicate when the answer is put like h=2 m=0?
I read h=7 m=1
